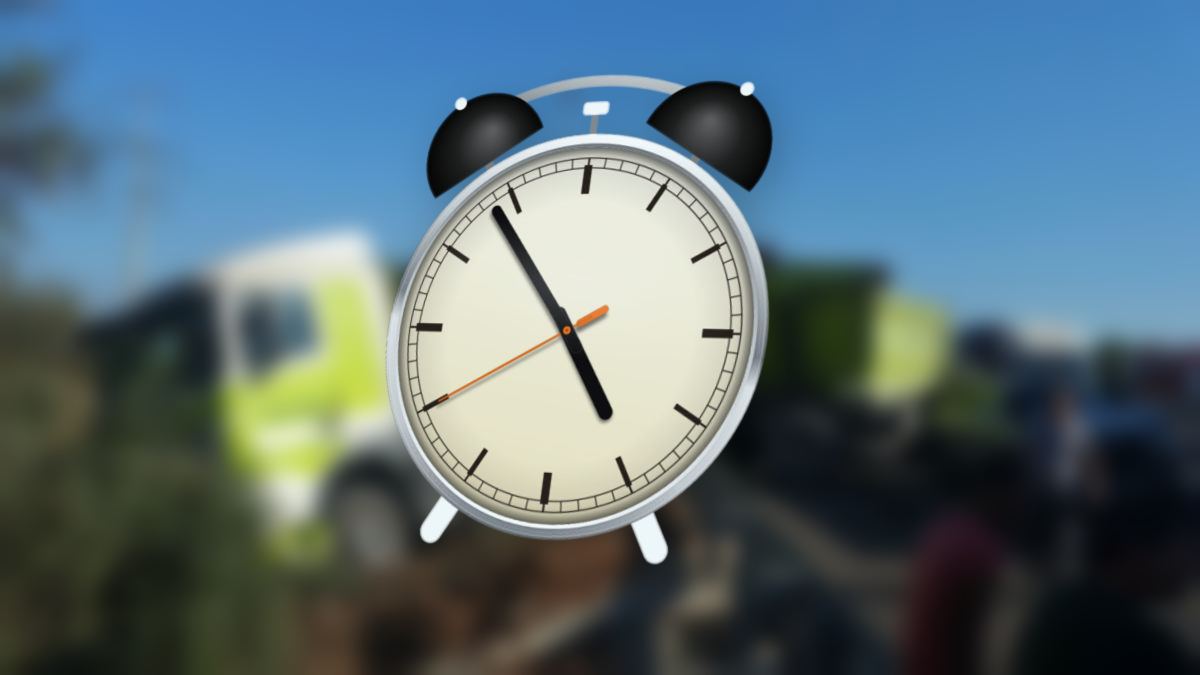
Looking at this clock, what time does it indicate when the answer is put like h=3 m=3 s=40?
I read h=4 m=53 s=40
